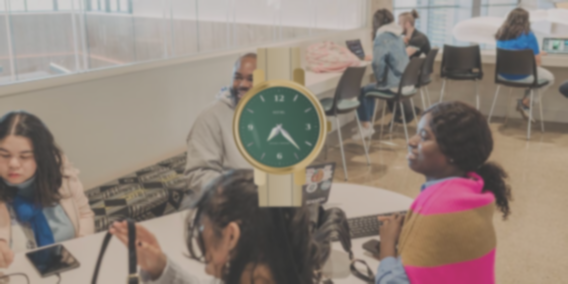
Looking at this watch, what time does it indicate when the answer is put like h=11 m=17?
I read h=7 m=23
